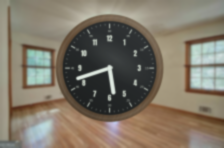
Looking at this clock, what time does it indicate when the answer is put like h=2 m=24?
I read h=5 m=42
